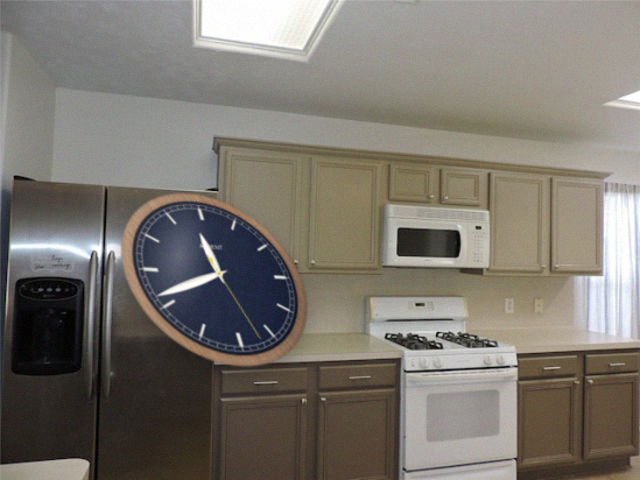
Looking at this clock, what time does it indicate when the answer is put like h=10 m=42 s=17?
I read h=11 m=41 s=27
